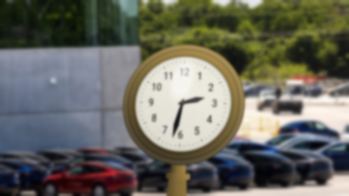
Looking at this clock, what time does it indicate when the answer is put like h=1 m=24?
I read h=2 m=32
